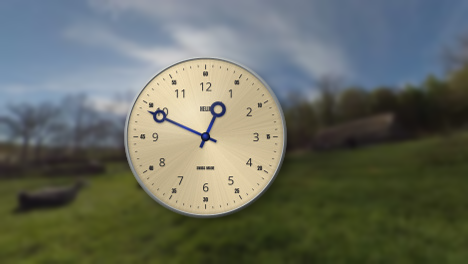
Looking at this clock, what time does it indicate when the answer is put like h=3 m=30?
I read h=12 m=49
